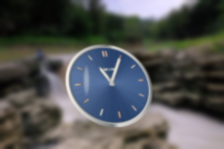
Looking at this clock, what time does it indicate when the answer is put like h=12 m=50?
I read h=11 m=5
